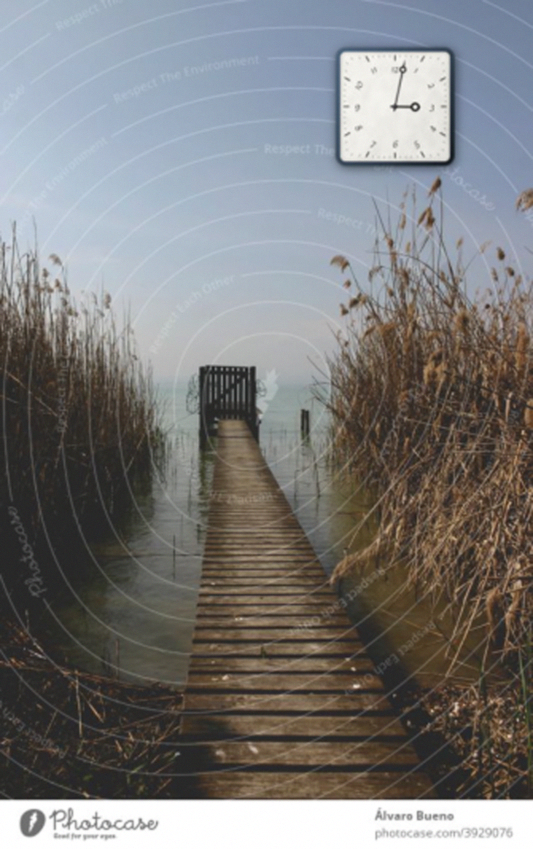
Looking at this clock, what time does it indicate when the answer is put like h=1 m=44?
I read h=3 m=2
